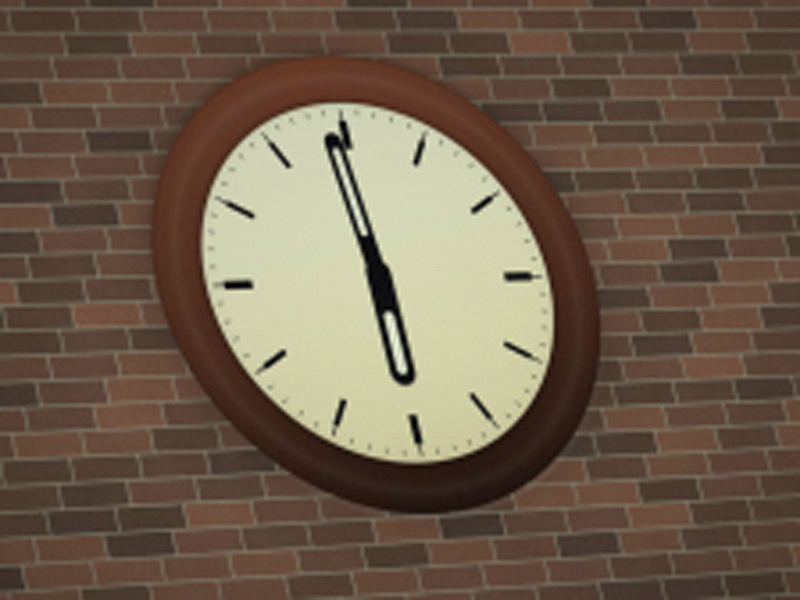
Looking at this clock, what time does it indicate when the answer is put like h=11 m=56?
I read h=5 m=59
